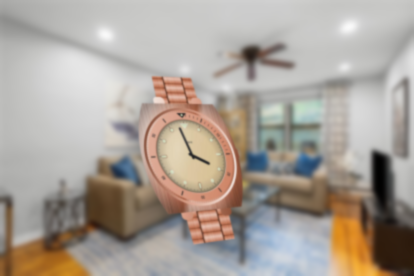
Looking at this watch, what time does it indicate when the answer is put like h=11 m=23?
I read h=3 m=58
